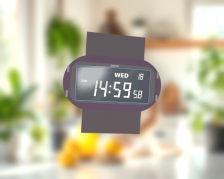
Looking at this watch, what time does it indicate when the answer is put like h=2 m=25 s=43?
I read h=14 m=59 s=58
